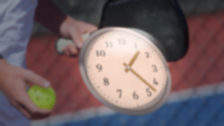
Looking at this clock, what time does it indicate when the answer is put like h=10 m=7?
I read h=1 m=23
